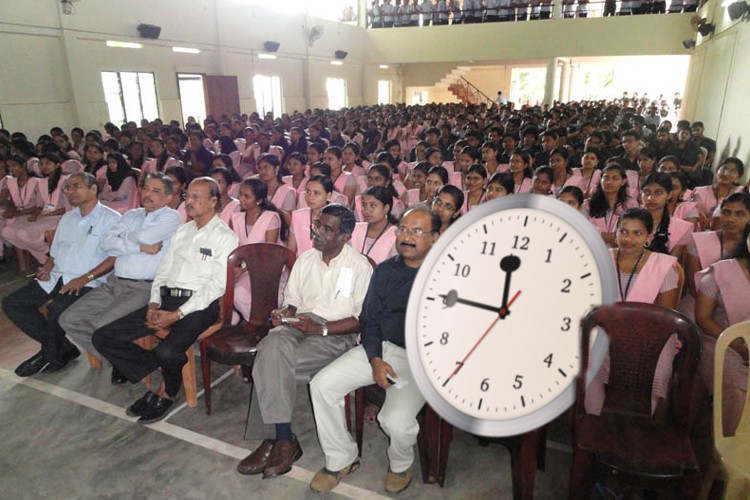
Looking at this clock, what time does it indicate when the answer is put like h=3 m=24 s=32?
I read h=11 m=45 s=35
